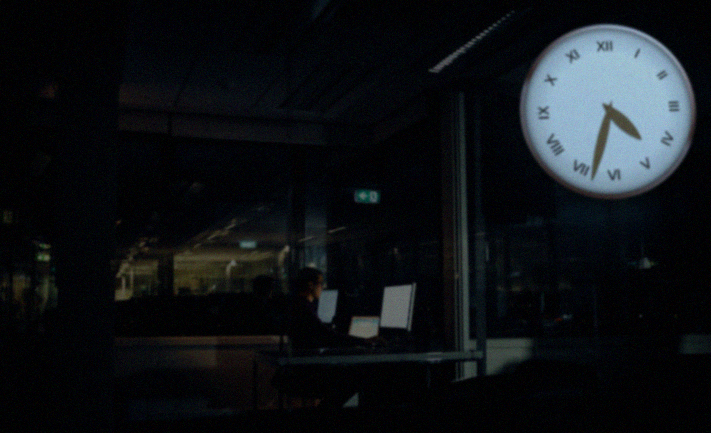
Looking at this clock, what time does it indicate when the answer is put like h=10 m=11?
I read h=4 m=33
